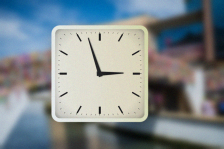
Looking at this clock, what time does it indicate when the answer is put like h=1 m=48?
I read h=2 m=57
